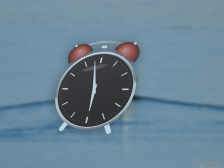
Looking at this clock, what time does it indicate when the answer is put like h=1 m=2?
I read h=5 m=58
